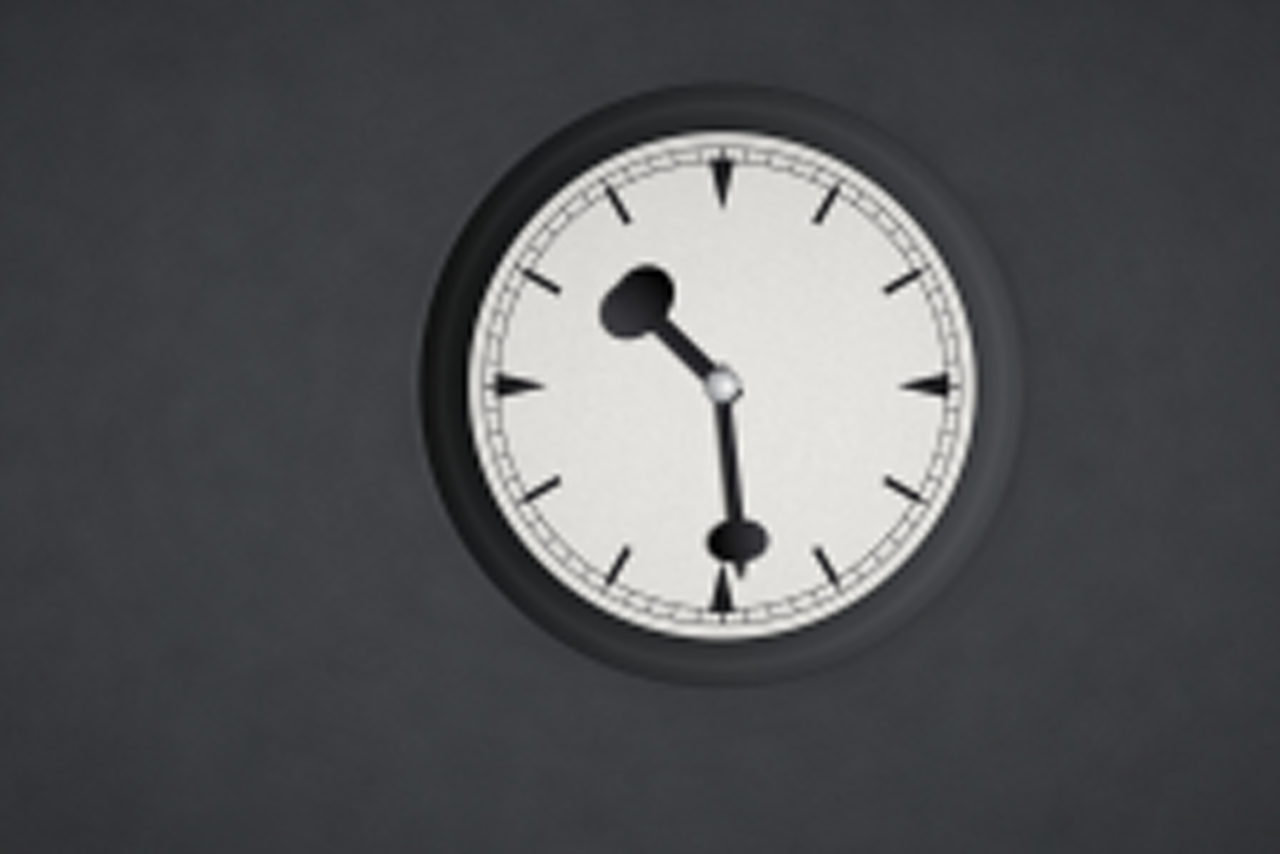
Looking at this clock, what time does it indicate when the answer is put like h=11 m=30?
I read h=10 m=29
